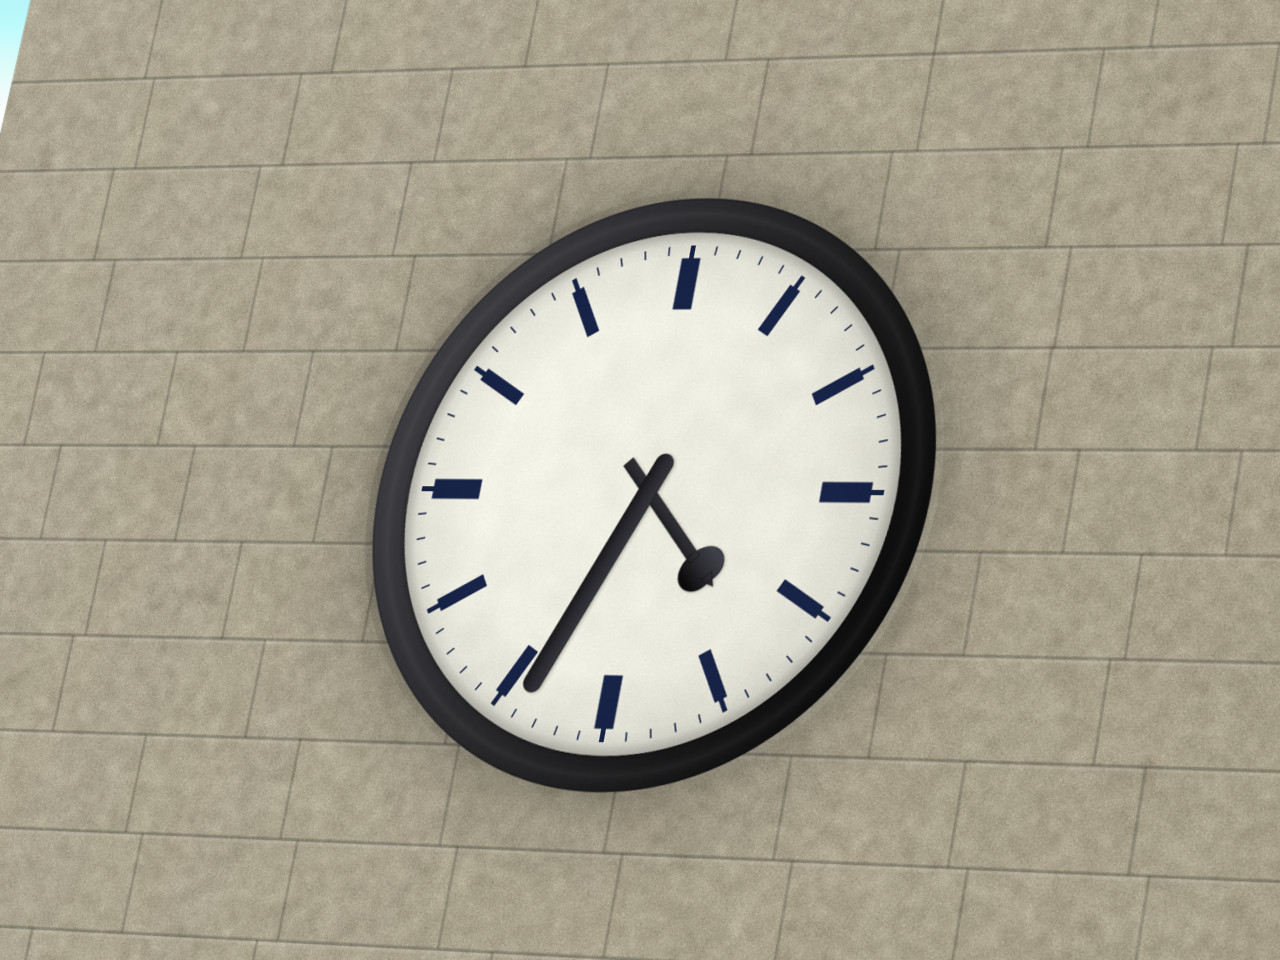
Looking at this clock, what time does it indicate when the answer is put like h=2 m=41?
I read h=4 m=34
